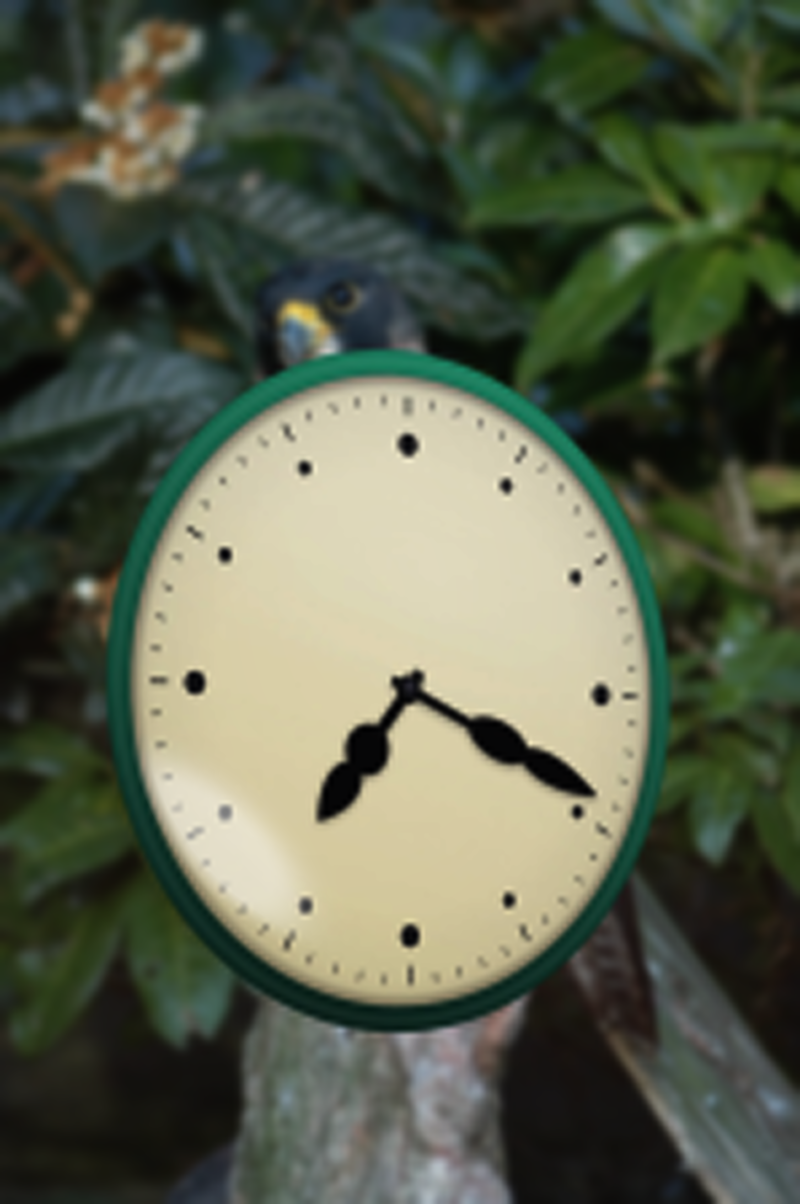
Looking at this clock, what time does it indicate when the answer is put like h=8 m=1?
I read h=7 m=19
